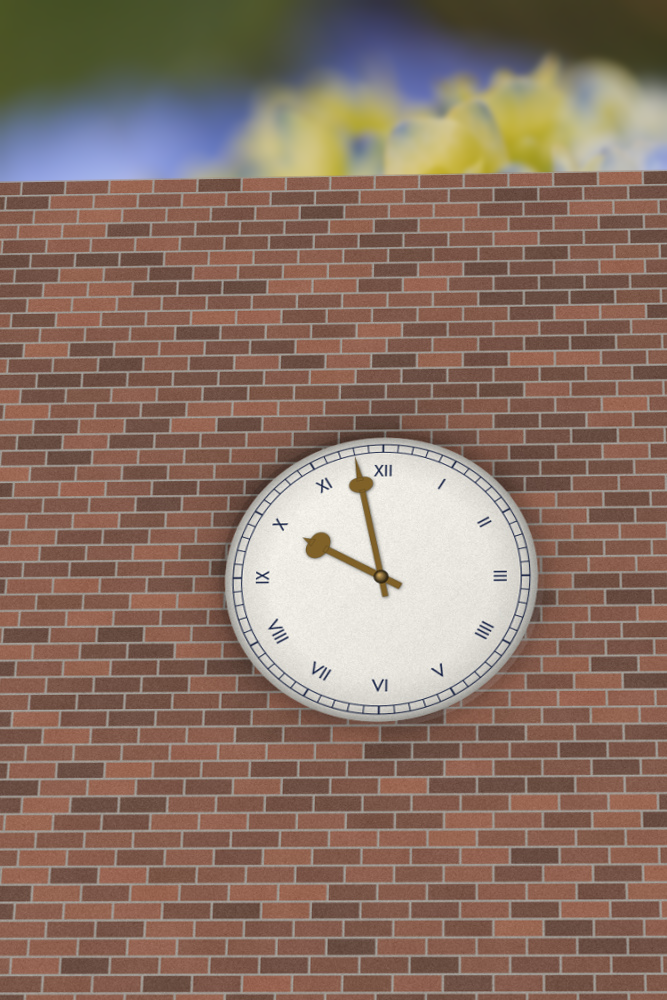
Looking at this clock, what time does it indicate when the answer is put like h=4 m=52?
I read h=9 m=58
